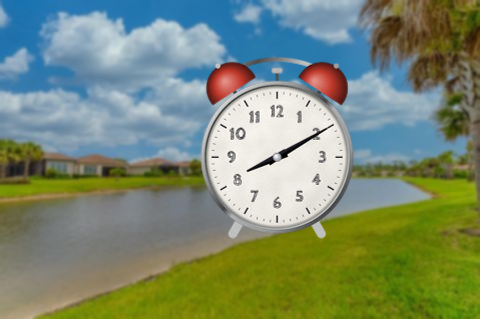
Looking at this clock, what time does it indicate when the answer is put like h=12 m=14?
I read h=8 m=10
